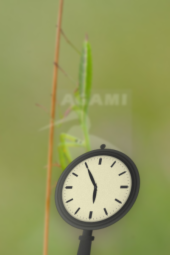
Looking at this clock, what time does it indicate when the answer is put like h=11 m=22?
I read h=5 m=55
